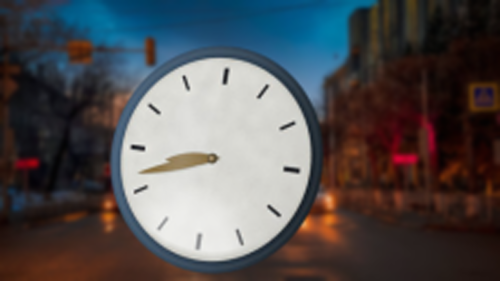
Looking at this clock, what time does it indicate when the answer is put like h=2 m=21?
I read h=8 m=42
